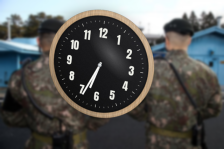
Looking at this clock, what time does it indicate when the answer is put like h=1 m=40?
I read h=6 m=34
